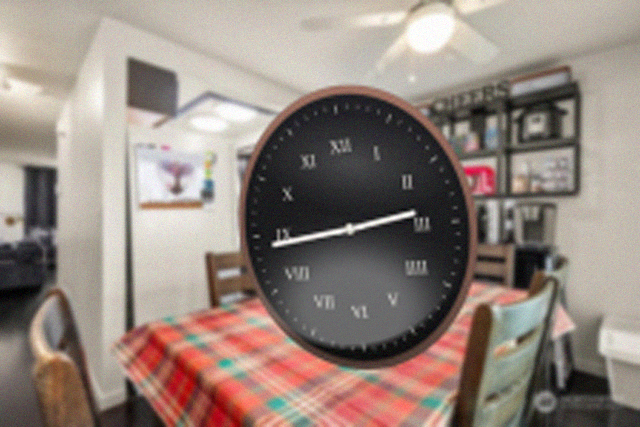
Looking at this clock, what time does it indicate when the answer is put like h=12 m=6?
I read h=2 m=44
